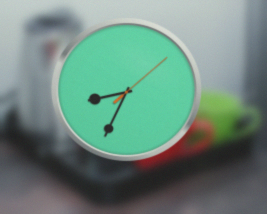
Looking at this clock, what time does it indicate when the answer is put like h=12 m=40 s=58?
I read h=8 m=34 s=8
